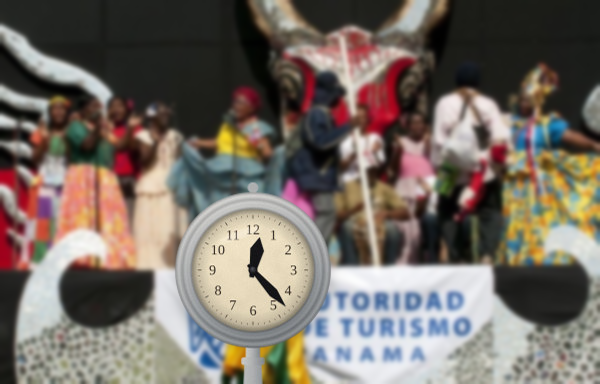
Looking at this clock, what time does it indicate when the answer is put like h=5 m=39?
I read h=12 m=23
